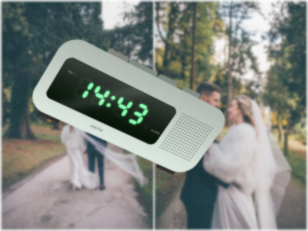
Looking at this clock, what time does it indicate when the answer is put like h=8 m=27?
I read h=14 m=43
